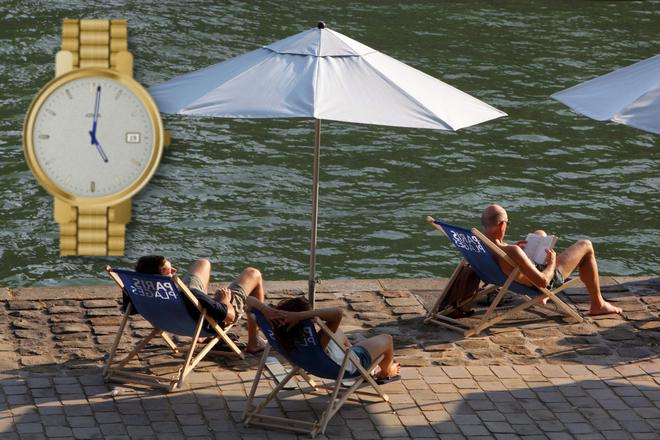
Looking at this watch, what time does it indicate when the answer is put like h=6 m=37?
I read h=5 m=1
